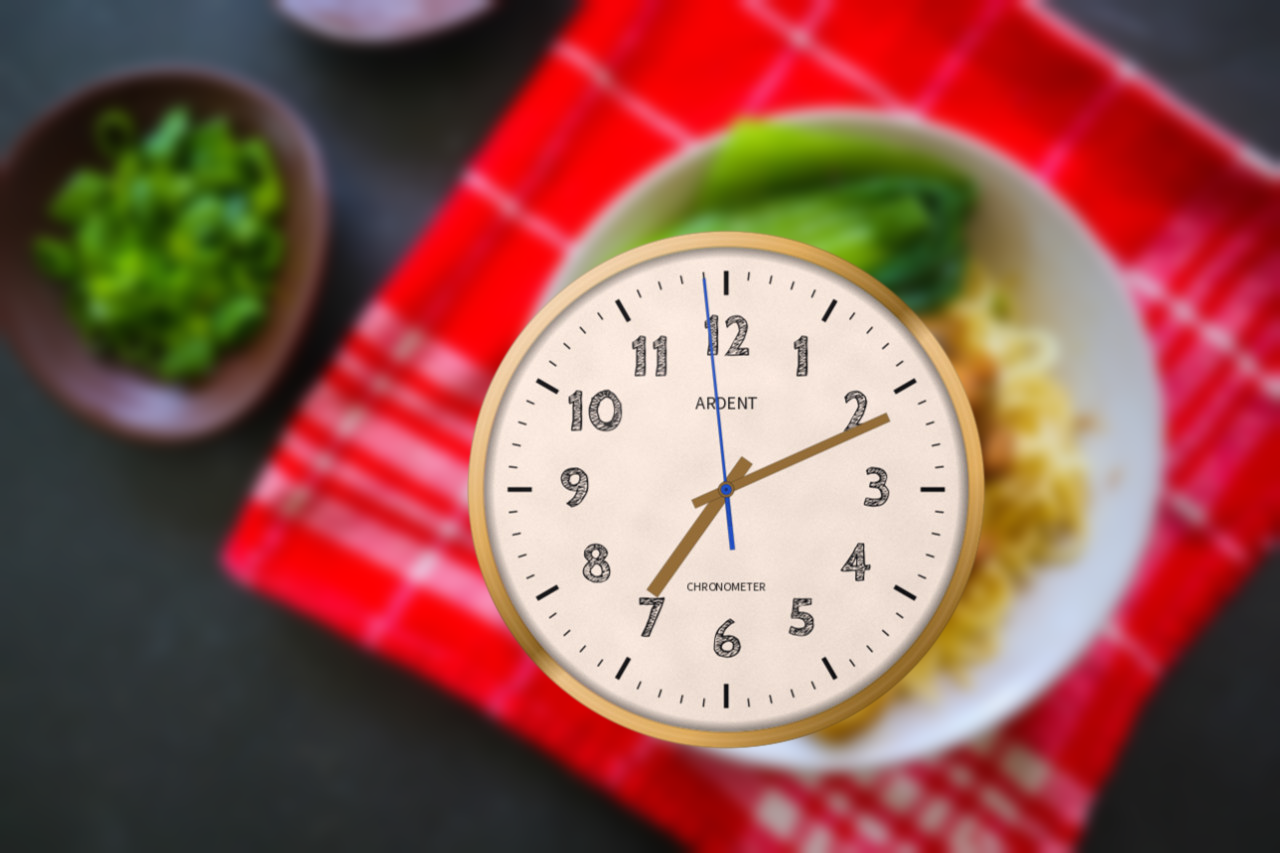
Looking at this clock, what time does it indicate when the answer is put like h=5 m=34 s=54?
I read h=7 m=10 s=59
